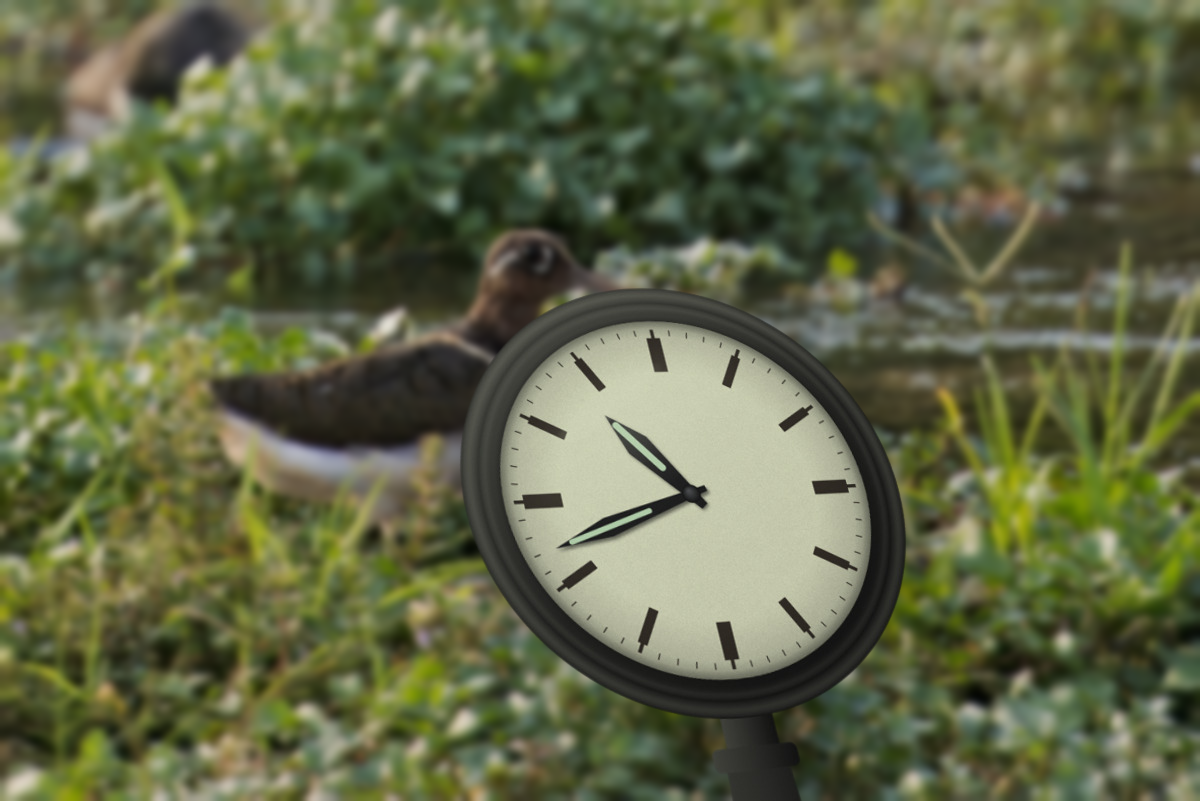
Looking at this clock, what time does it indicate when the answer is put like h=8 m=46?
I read h=10 m=42
